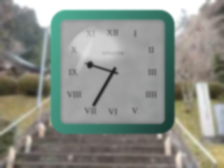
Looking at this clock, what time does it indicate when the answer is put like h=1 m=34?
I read h=9 m=35
